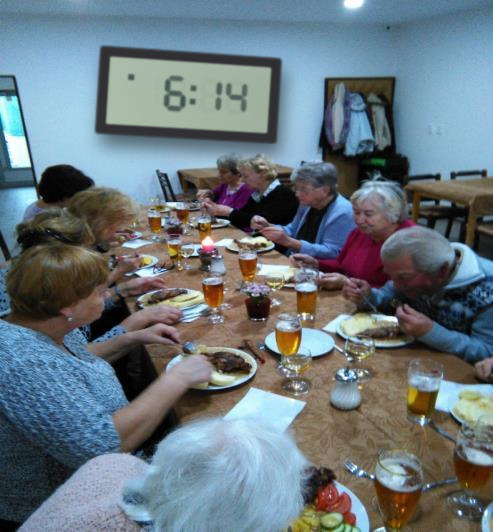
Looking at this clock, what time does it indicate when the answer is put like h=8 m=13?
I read h=6 m=14
